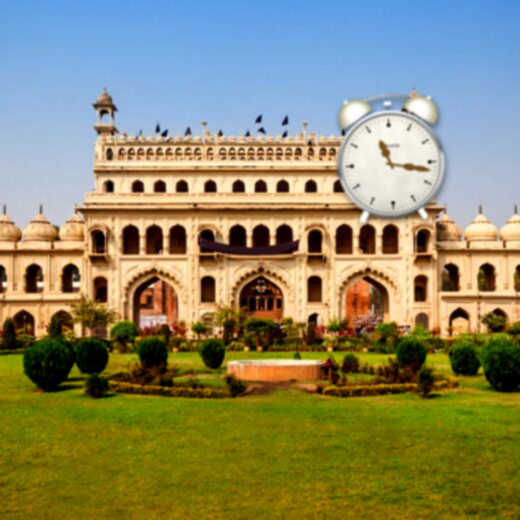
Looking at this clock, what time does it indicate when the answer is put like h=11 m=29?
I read h=11 m=17
